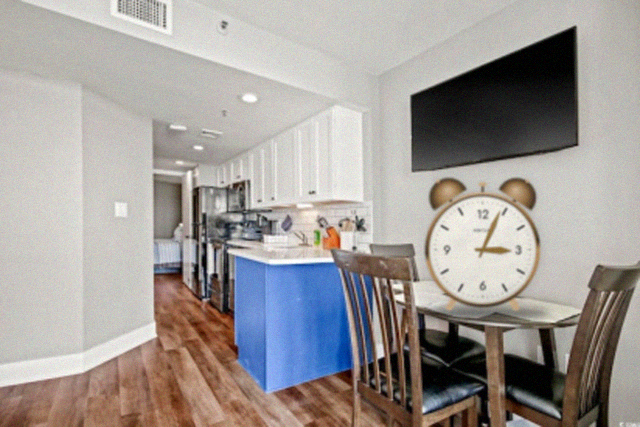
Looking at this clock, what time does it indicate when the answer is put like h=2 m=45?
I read h=3 m=4
